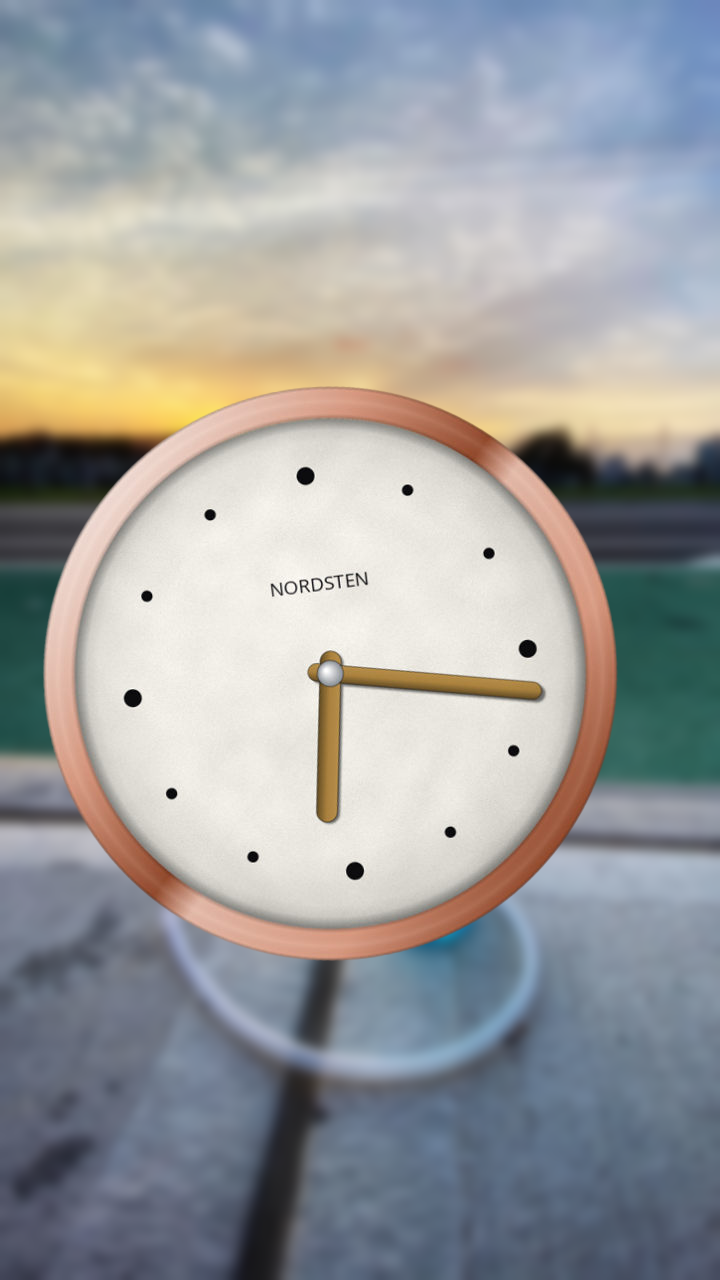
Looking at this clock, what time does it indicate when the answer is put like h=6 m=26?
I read h=6 m=17
